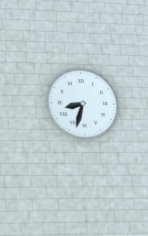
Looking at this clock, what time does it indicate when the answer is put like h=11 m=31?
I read h=8 m=33
